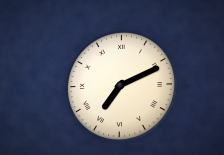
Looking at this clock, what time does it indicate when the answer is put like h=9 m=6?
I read h=7 m=11
